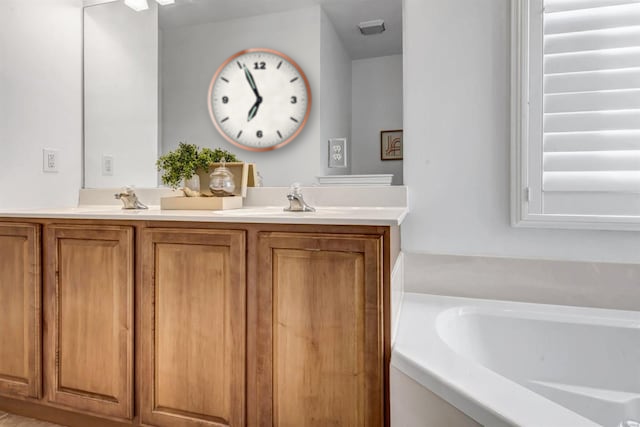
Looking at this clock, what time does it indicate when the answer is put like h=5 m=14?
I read h=6 m=56
